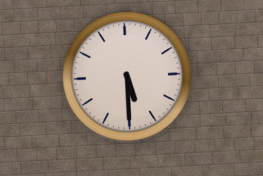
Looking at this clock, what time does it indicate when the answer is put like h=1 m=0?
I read h=5 m=30
